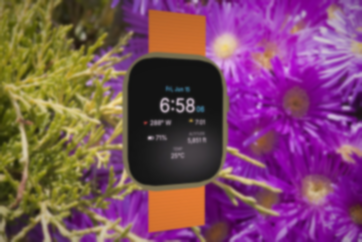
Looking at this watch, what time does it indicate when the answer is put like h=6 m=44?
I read h=6 m=58
